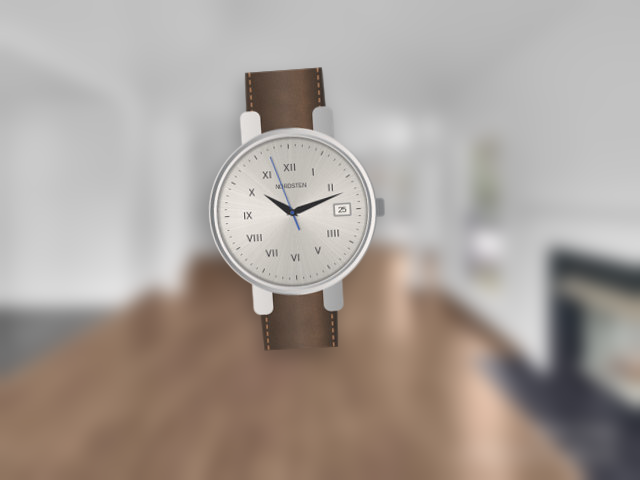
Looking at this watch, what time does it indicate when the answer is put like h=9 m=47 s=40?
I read h=10 m=11 s=57
